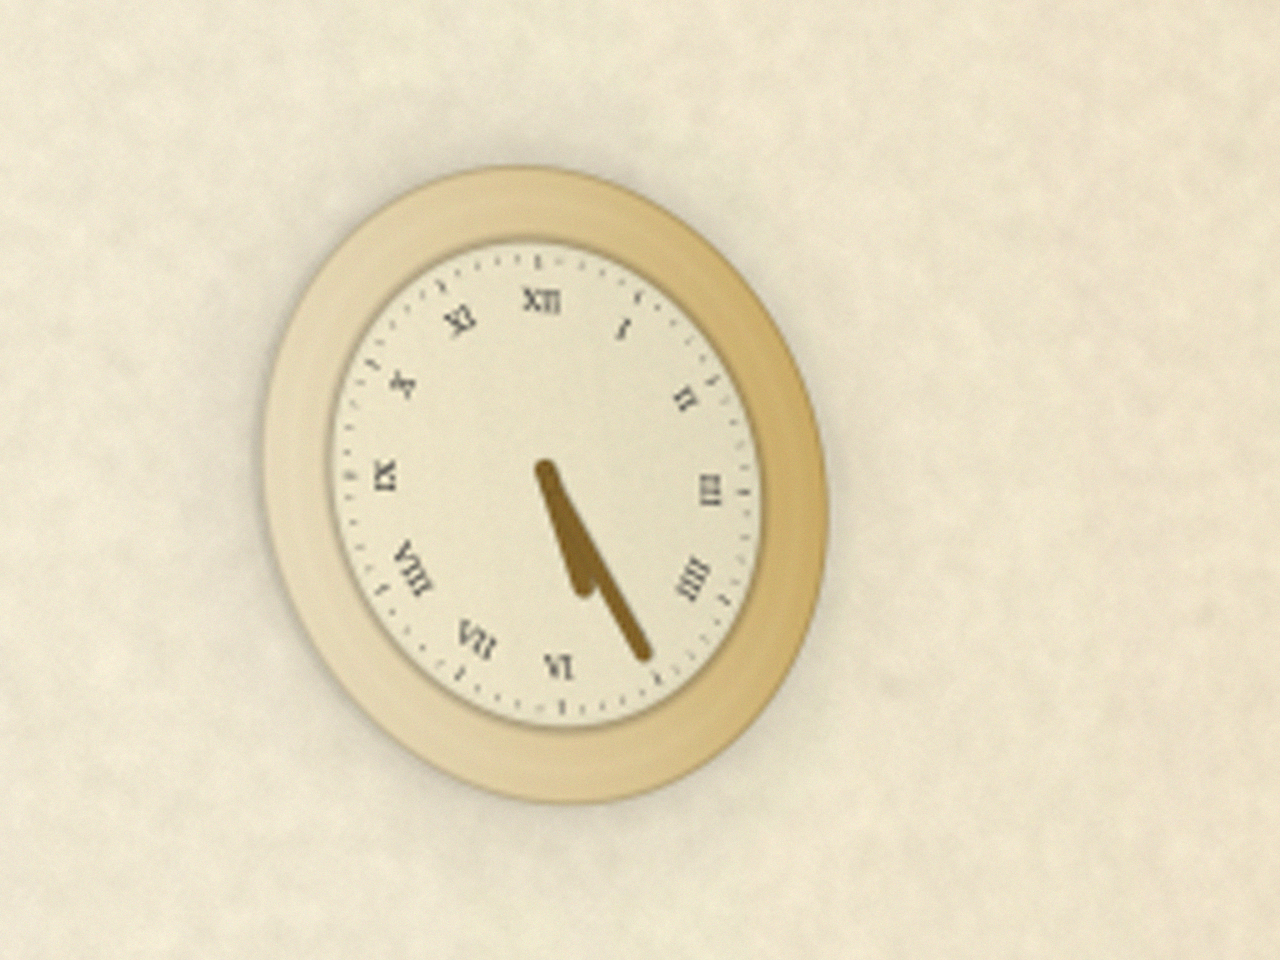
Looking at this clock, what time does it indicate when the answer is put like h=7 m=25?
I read h=5 m=25
